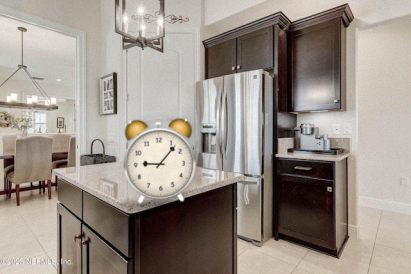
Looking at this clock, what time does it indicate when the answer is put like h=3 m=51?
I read h=9 m=7
